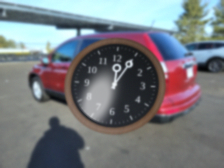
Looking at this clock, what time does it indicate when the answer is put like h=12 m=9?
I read h=12 m=5
